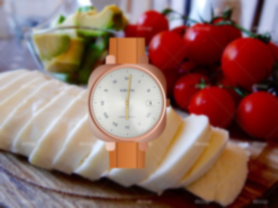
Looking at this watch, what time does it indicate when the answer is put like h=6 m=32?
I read h=6 m=1
